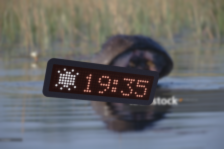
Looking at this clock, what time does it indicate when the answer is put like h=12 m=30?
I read h=19 m=35
